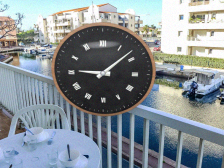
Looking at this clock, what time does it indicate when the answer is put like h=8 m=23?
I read h=9 m=8
